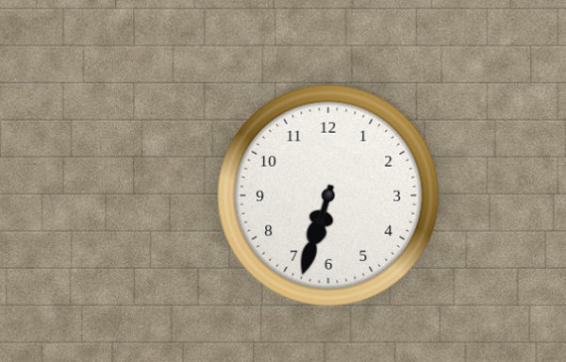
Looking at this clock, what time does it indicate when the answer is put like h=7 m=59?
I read h=6 m=33
